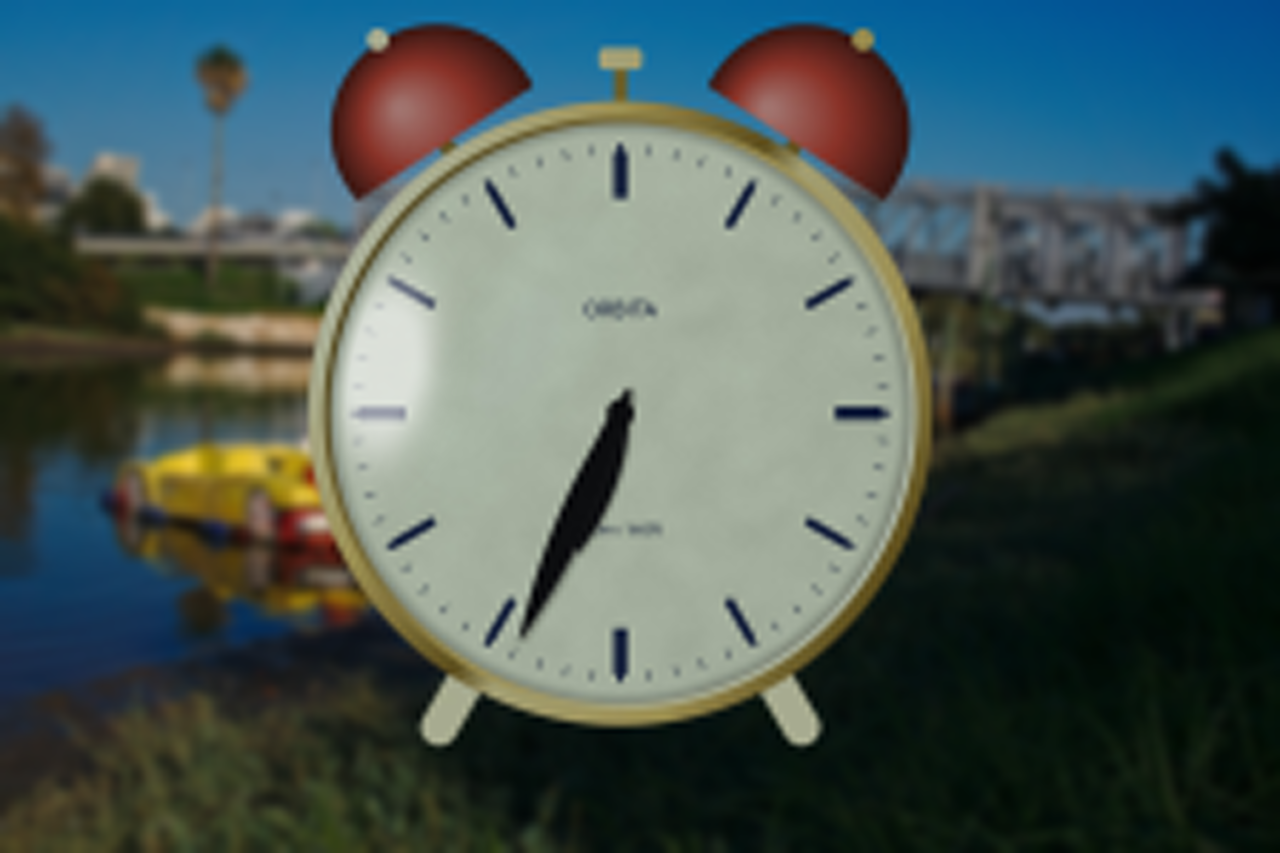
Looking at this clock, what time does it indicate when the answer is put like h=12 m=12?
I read h=6 m=34
